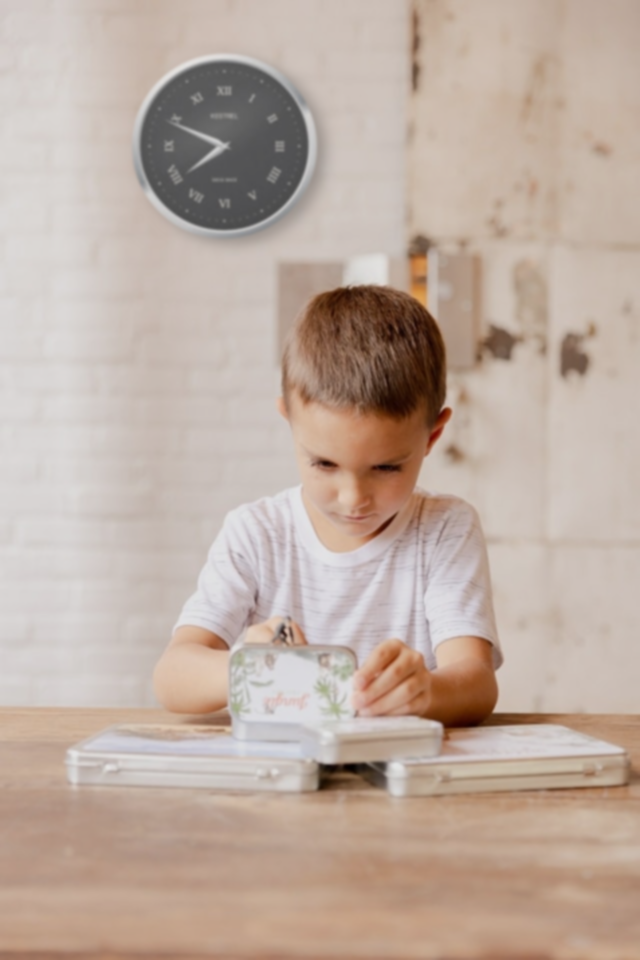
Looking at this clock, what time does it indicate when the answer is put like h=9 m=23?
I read h=7 m=49
